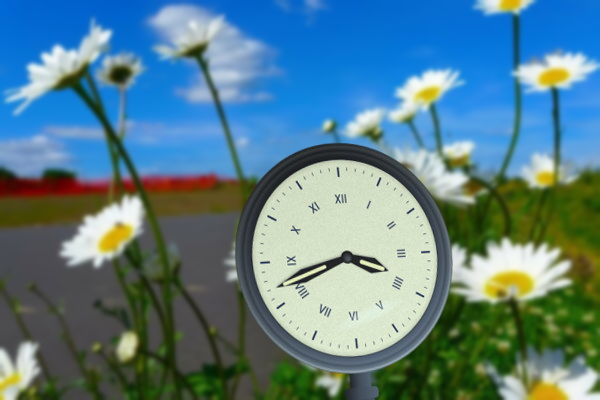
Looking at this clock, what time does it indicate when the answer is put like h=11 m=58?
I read h=3 m=42
